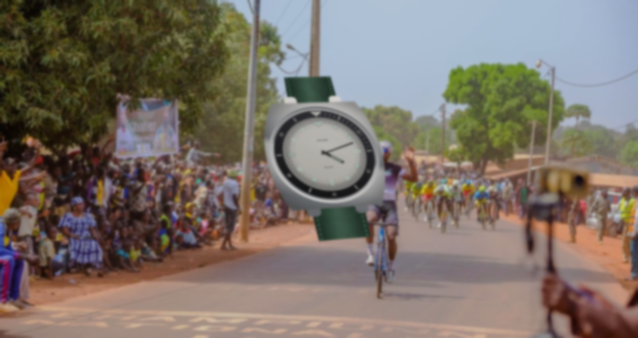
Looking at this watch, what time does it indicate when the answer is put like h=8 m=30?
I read h=4 m=12
